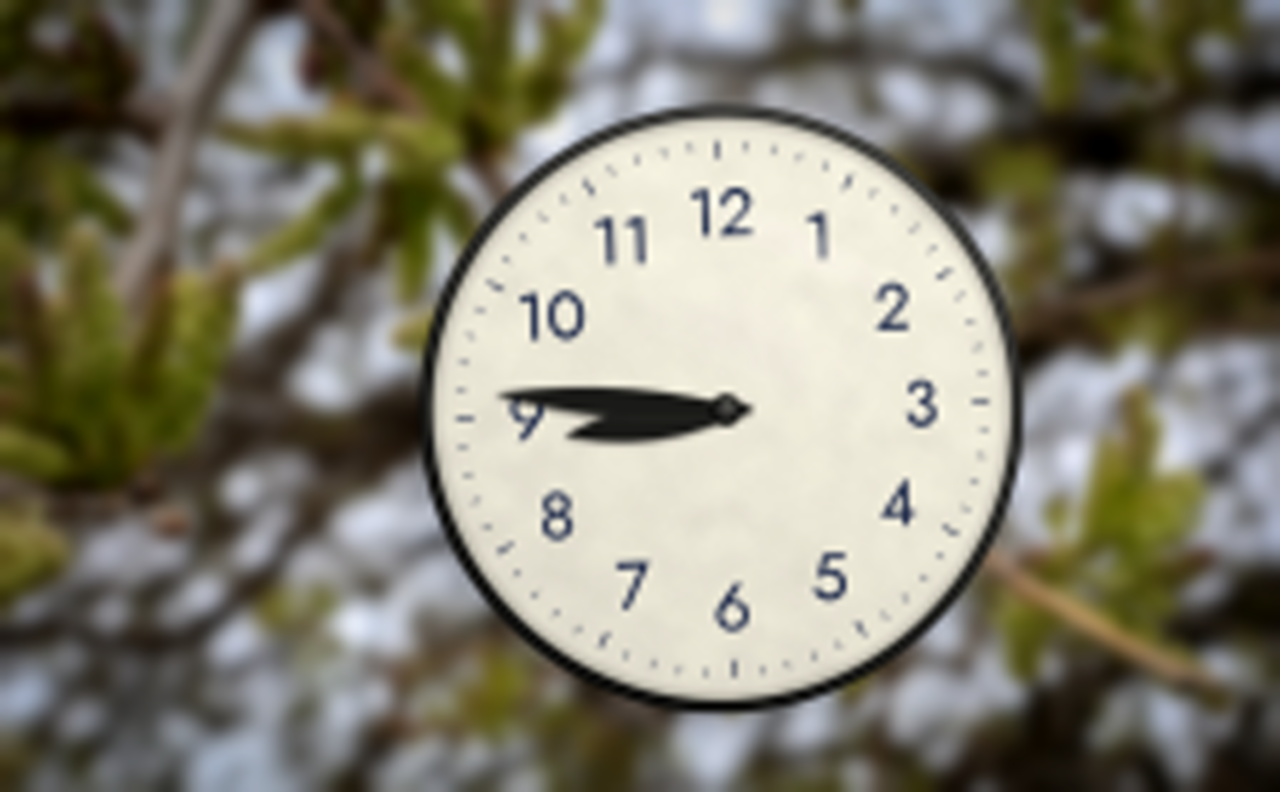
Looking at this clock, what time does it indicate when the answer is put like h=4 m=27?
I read h=8 m=46
